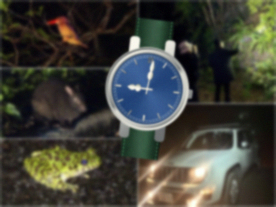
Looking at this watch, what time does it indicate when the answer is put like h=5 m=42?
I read h=9 m=1
